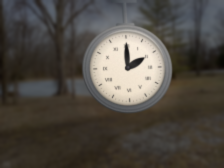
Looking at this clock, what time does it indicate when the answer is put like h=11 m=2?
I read h=2 m=0
